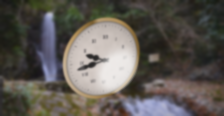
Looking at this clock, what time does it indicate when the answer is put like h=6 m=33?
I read h=9 m=43
